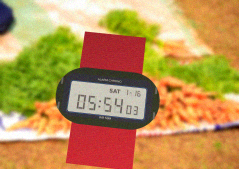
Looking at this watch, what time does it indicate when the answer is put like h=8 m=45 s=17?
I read h=5 m=54 s=3
